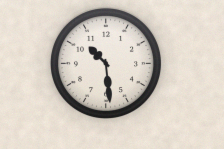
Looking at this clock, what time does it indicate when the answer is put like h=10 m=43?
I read h=10 m=29
